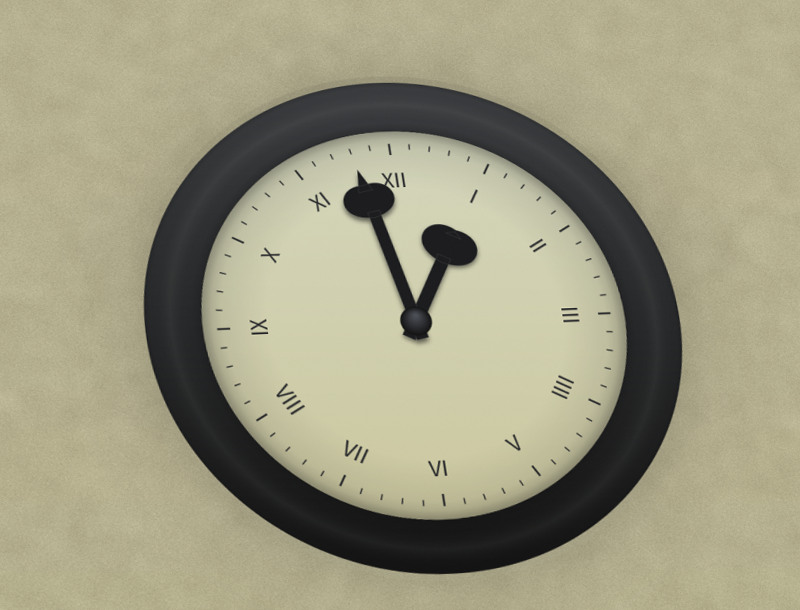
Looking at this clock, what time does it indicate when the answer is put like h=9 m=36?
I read h=12 m=58
